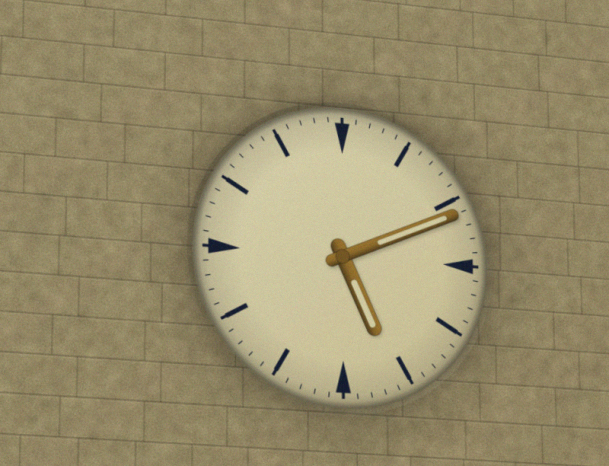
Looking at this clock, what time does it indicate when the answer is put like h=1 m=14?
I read h=5 m=11
